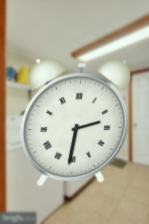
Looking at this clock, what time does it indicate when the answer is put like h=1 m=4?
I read h=2 m=31
